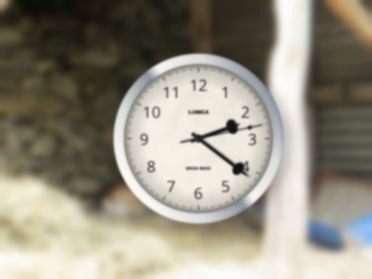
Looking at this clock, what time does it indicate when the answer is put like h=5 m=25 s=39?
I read h=2 m=21 s=13
